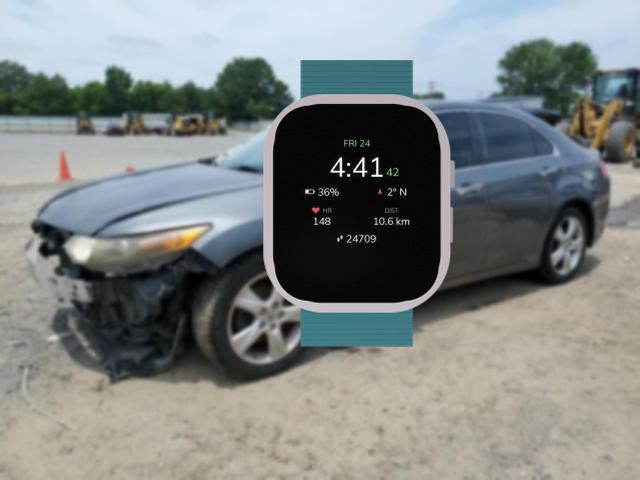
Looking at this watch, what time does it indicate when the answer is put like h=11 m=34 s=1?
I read h=4 m=41 s=42
